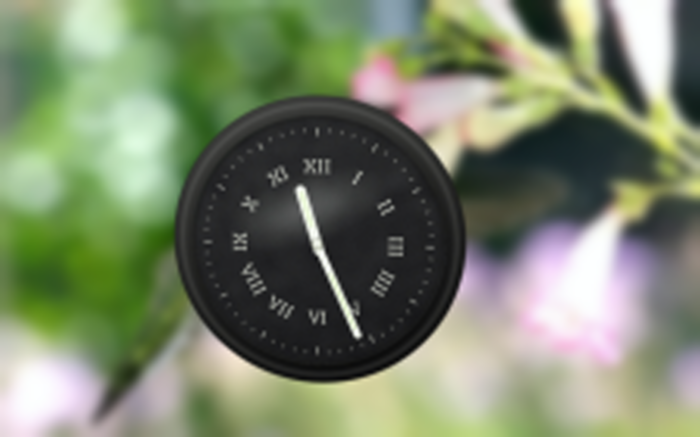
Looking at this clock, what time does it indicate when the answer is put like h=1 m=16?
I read h=11 m=26
